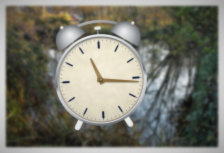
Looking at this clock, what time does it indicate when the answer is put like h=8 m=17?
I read h=11 m=16
